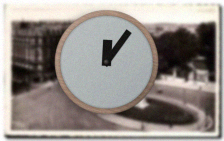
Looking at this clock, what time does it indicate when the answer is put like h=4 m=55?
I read h=12 m=6
